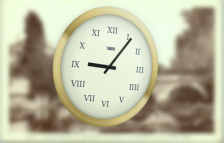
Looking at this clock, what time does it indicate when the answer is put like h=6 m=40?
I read h=9 m=6
